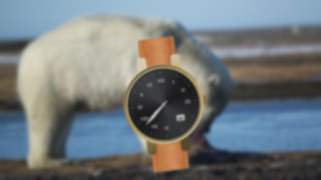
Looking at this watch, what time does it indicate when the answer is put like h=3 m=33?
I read h=7 m=38
